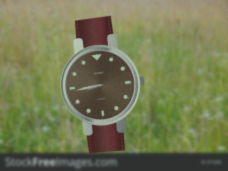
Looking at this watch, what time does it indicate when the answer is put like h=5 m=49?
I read h=8 m=44
